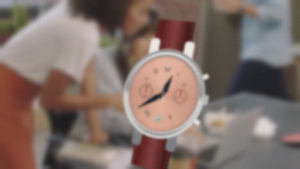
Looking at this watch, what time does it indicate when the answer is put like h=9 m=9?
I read h=12 m=39
